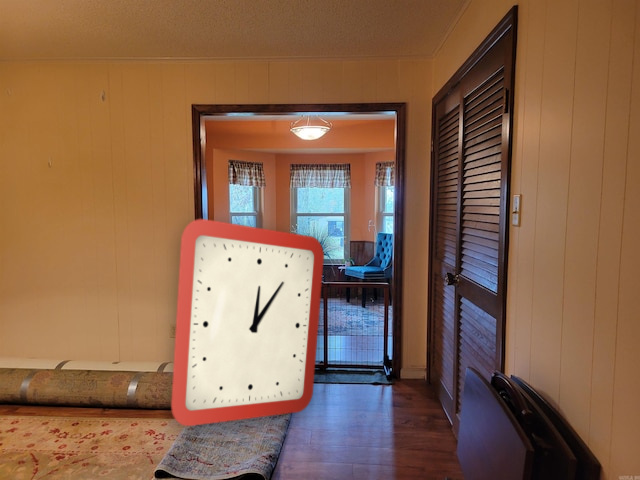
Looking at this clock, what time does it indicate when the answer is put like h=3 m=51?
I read h=12 m=6
